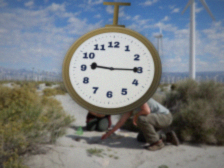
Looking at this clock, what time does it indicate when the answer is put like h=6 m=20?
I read h=9 m=15
